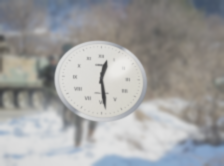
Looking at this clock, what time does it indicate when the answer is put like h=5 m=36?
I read h=12 m=29
